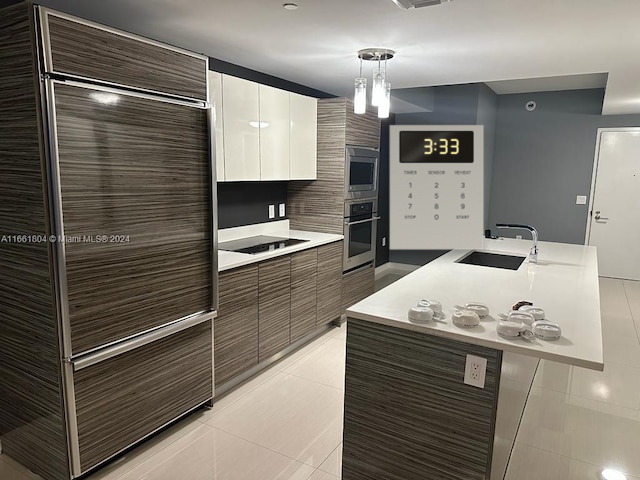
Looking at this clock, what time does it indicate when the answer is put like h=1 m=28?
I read h=3 m=33
